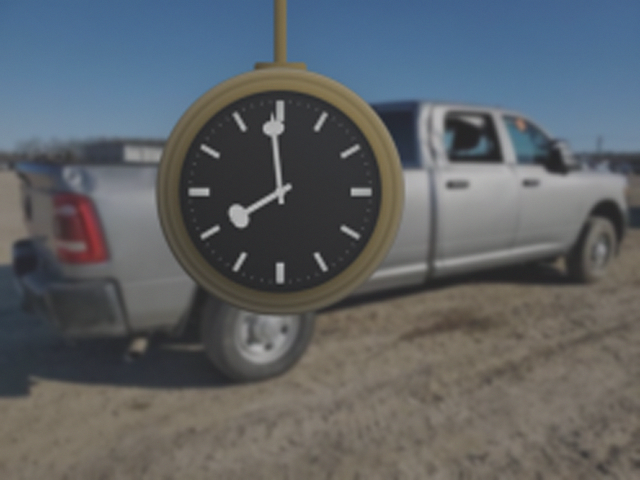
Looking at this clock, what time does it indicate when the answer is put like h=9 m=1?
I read h=7 m=59
